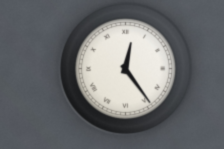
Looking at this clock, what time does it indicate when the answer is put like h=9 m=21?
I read h=12 m=24
